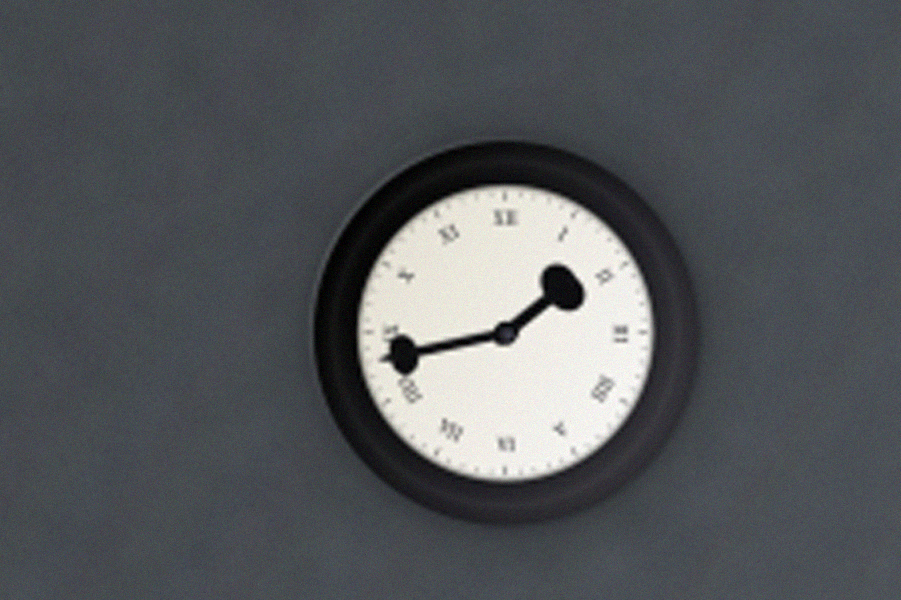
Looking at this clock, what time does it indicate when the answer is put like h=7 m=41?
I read h=1 m=43
